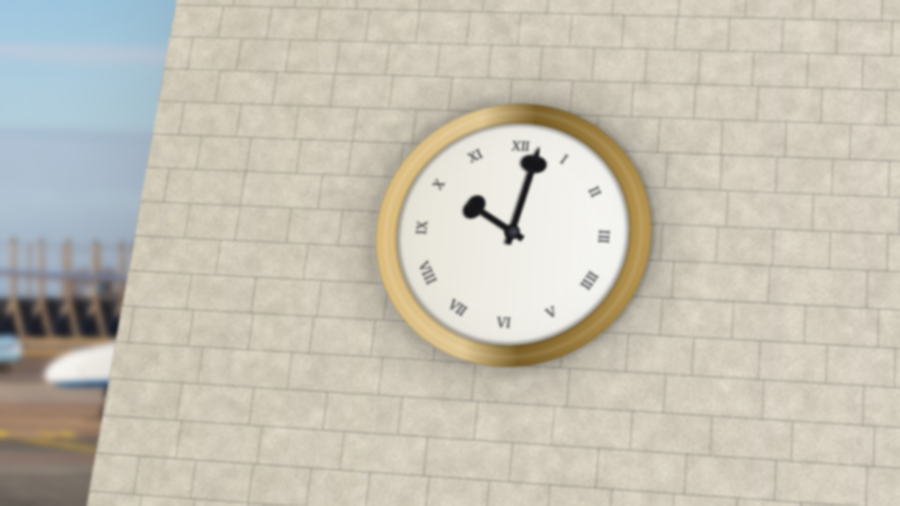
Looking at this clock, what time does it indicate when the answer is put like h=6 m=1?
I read h=10 m=2
